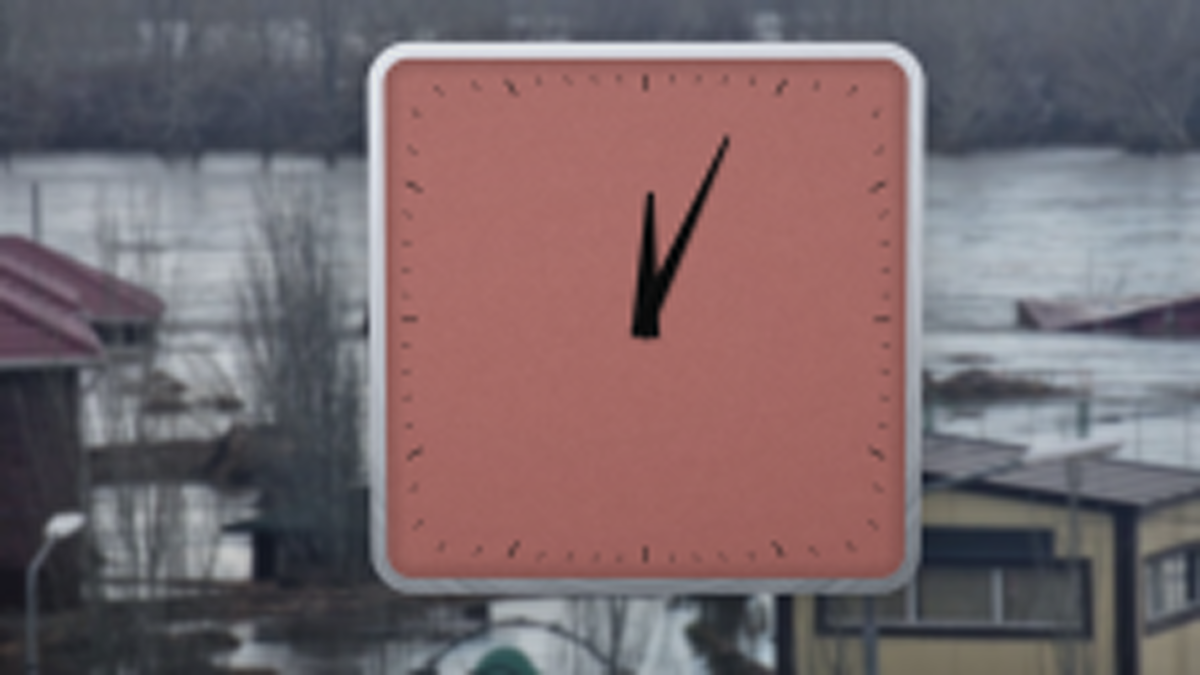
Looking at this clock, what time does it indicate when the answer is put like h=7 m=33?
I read h=12 m=4
